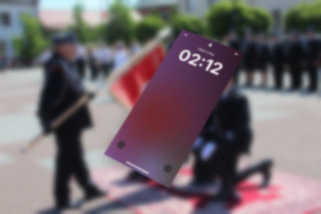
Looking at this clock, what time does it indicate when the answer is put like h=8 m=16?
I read h=2 m=12
